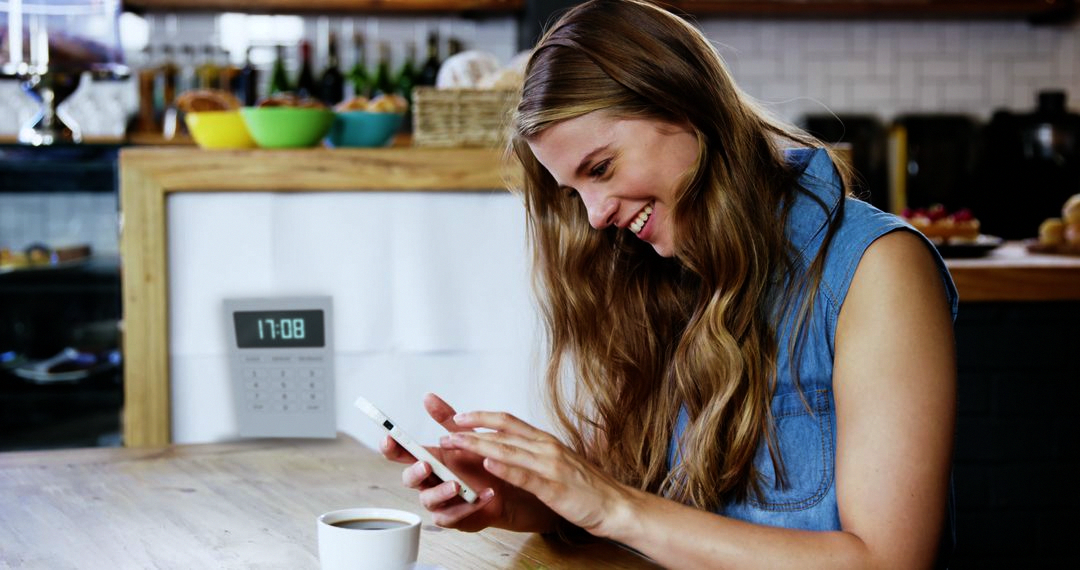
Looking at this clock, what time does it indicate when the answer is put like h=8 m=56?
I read h=17 m=8
